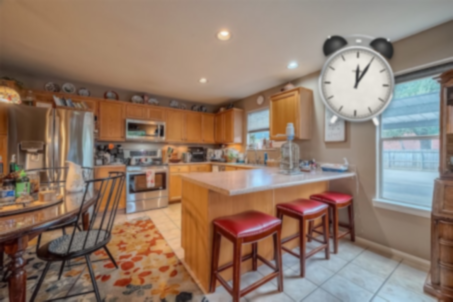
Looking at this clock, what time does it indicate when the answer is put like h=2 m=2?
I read h=12 m=5
